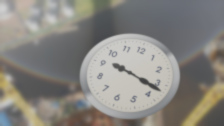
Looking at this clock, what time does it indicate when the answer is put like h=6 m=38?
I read h=9 m=17
